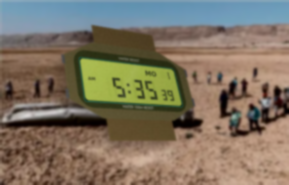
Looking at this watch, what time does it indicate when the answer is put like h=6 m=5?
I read h=5 m=35
